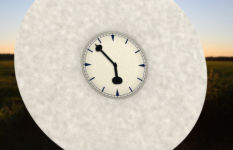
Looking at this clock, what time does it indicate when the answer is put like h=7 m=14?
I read h=5 m=53
